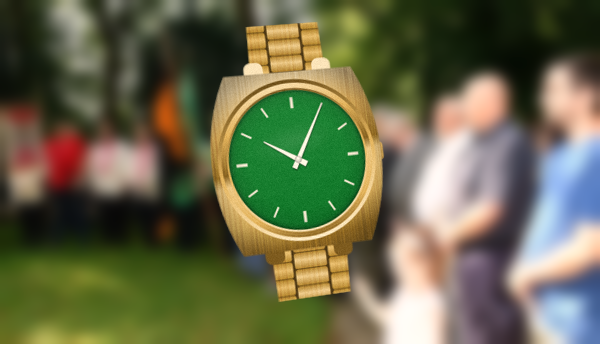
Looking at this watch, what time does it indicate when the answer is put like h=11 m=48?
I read h=10 m=5
